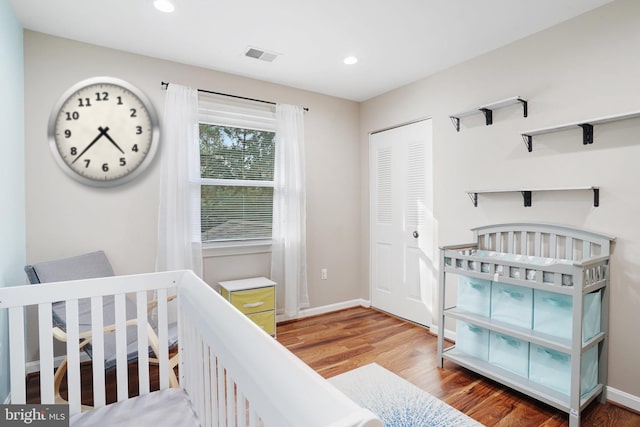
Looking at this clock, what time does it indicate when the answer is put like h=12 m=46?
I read h=4 m=38
